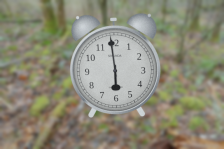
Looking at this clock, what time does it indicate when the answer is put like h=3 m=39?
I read h=5 m=59
